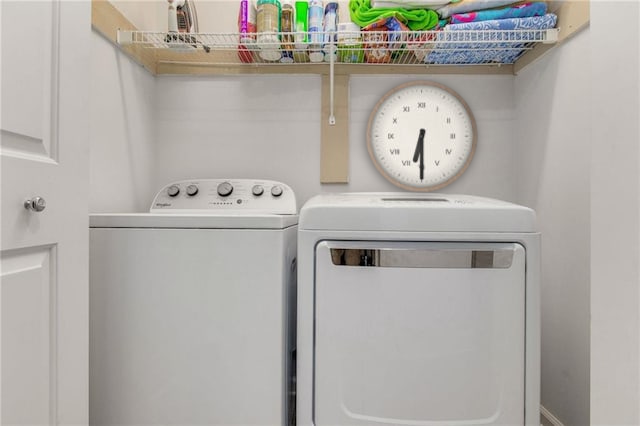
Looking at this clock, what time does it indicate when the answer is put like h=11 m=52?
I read h=6 m=30
